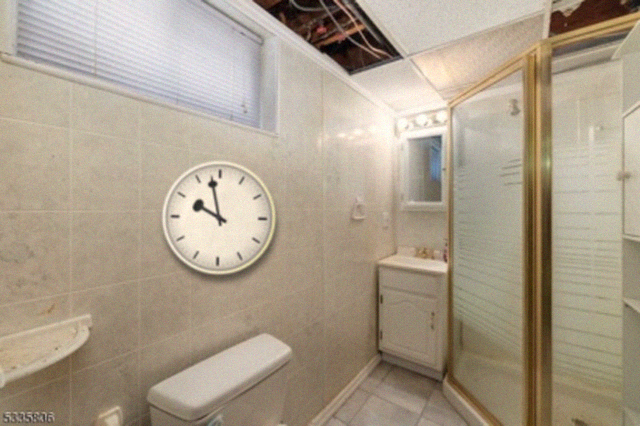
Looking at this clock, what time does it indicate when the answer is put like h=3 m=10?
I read h=9 m=58
